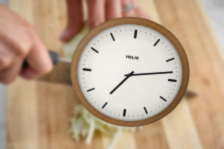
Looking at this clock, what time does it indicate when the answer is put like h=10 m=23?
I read h=7 m=13
